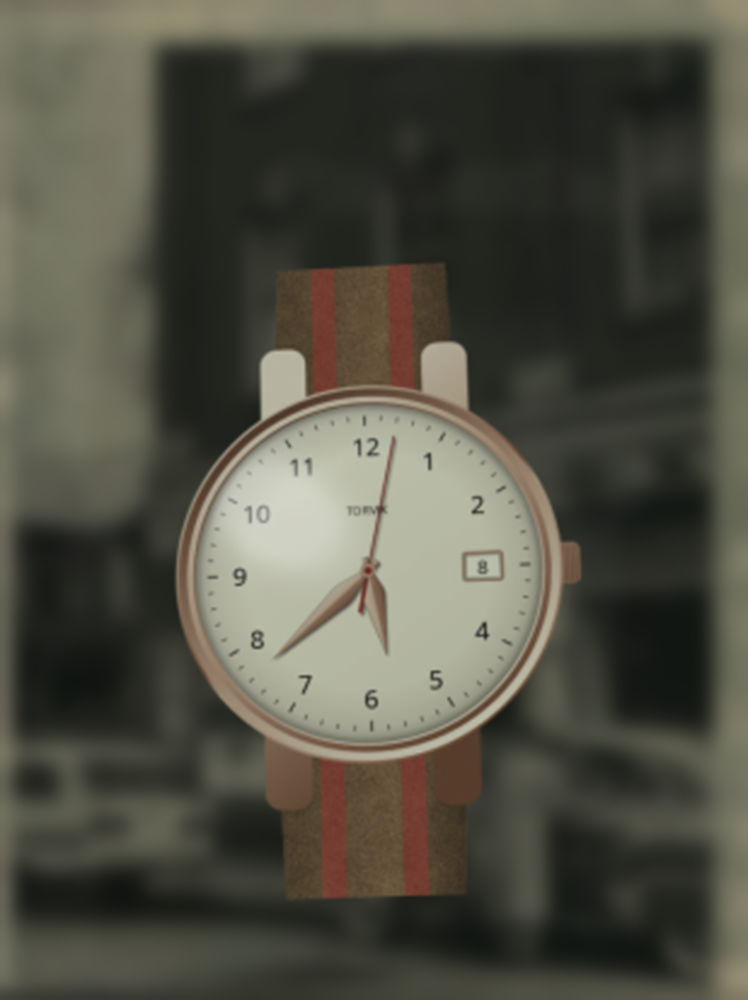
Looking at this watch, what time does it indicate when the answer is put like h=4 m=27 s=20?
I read h=5 m=38 s=2
